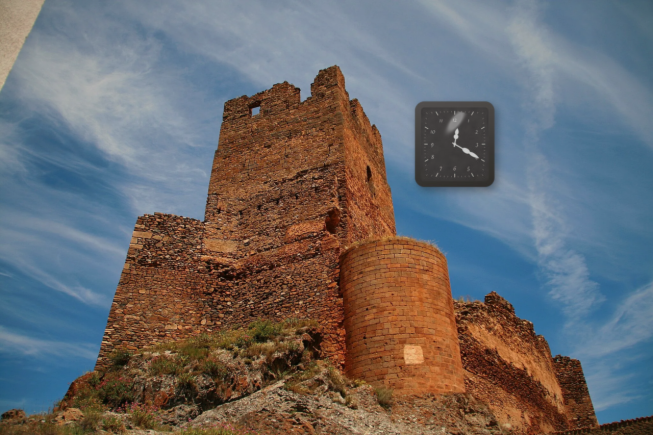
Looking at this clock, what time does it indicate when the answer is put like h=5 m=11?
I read h=12 m=20
